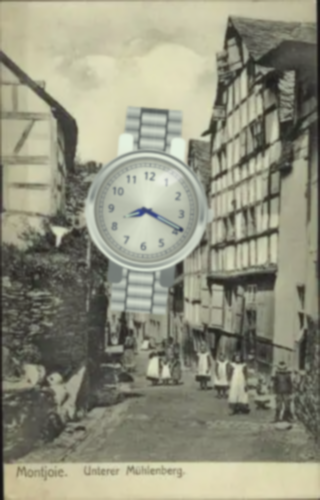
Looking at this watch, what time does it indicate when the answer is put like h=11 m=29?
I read h=8 m=19
